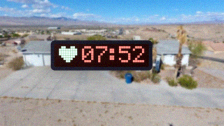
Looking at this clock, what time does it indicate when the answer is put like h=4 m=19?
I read h=7 m=52
